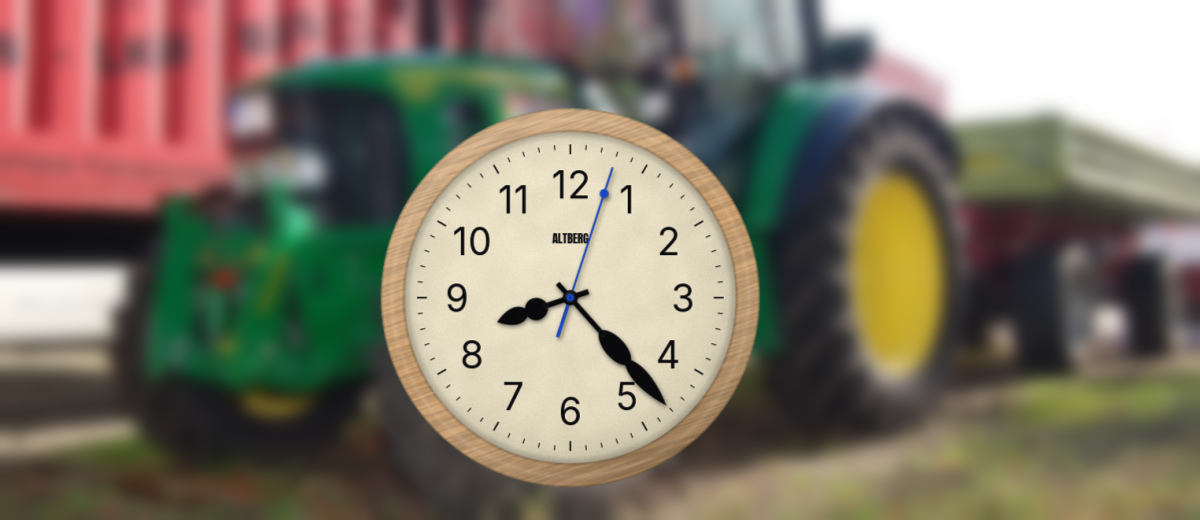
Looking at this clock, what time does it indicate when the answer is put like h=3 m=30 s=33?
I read h=8 m=23 s=3
